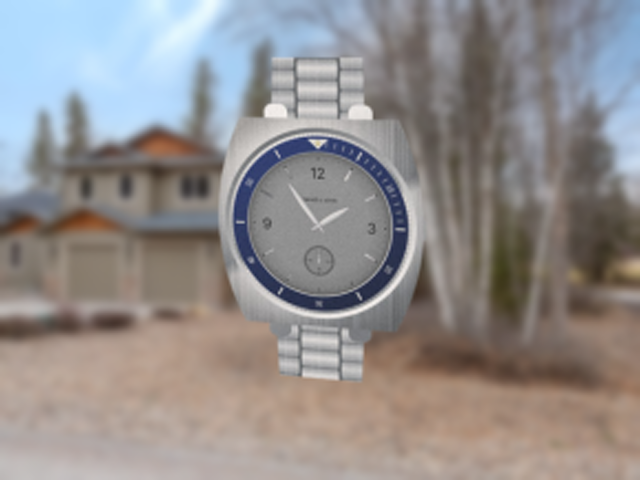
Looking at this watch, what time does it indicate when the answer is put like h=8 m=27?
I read h=1 m=54
